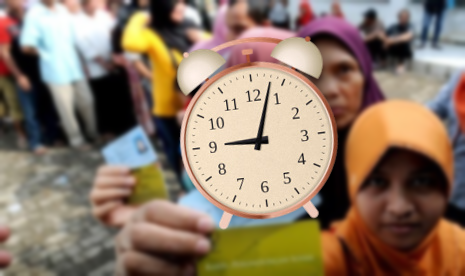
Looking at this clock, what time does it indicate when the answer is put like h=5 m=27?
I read h=9 m=3
